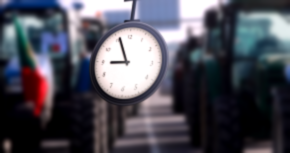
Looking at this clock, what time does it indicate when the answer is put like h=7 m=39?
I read h=8 m=56
